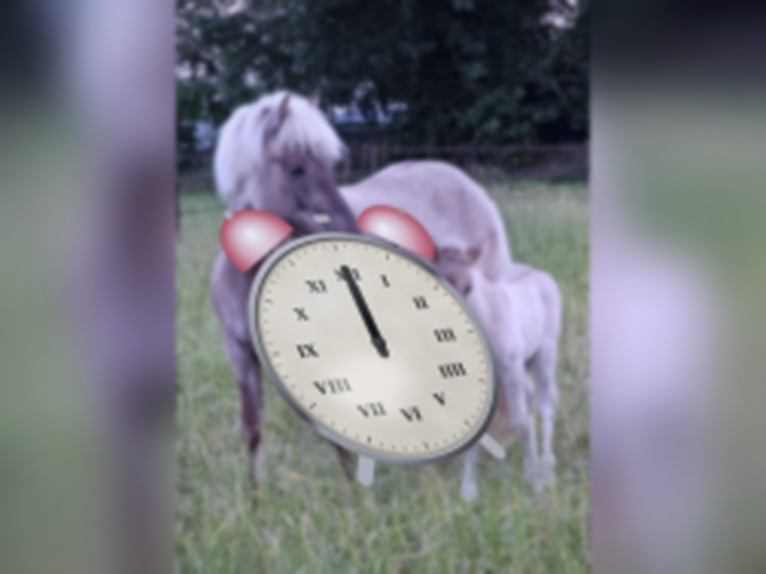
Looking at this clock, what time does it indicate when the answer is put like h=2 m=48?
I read h=12 m=0
